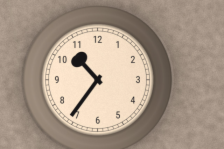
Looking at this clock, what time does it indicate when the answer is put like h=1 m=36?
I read h=10 m=36
